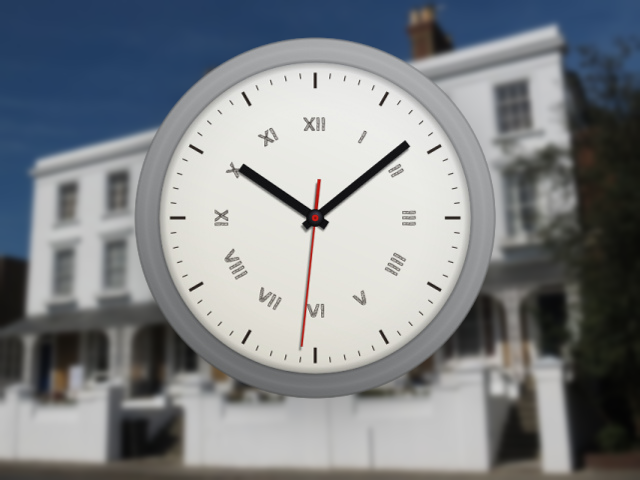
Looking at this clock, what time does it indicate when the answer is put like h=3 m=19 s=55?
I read h=10 m=8 s=31
